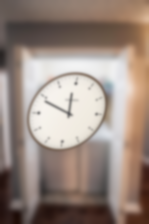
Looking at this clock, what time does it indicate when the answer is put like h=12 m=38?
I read h=11 m=49
